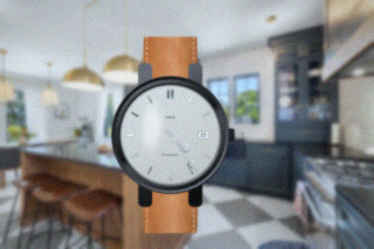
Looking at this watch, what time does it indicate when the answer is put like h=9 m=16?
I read h=4 m=24
